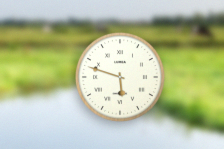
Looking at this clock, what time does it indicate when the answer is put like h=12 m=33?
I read h=5 m=48
